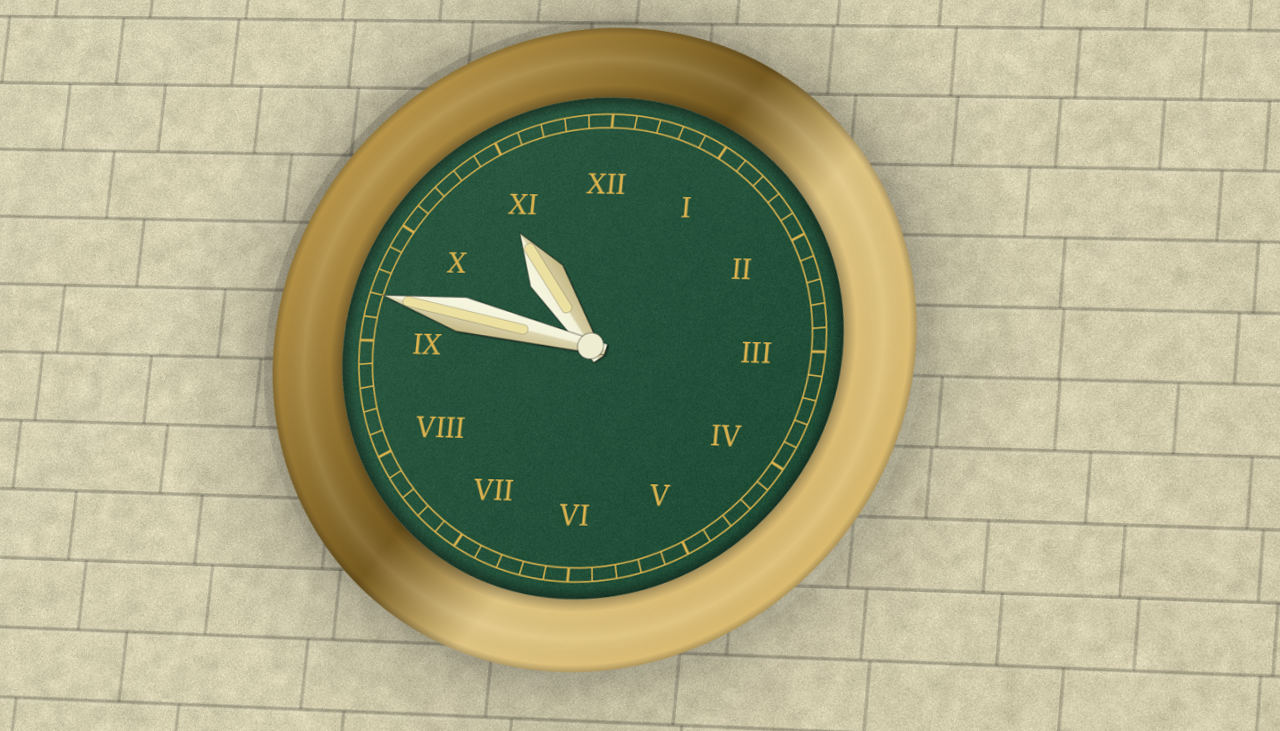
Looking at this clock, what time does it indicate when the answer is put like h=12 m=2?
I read h=10 m=47
